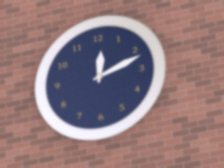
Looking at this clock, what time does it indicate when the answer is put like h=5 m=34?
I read h=12 m=12
